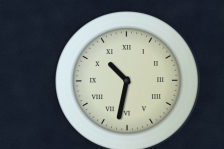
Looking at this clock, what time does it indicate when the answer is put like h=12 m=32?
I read h=10 m=32
